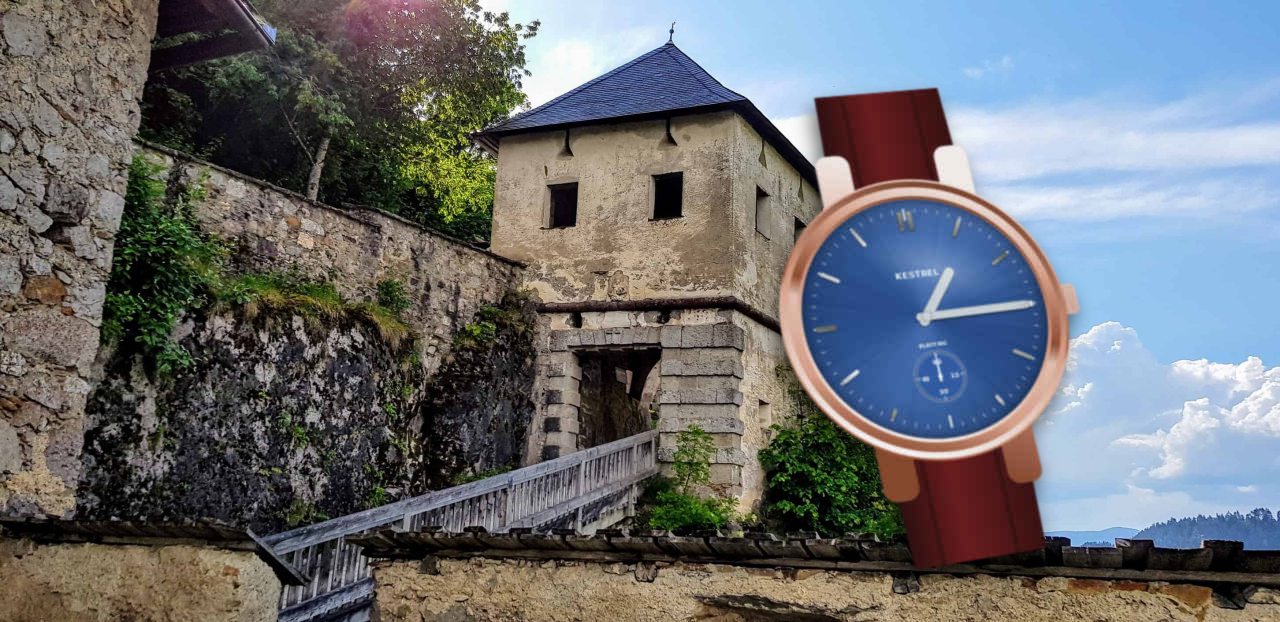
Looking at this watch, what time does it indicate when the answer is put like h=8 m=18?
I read h=1 m=15
